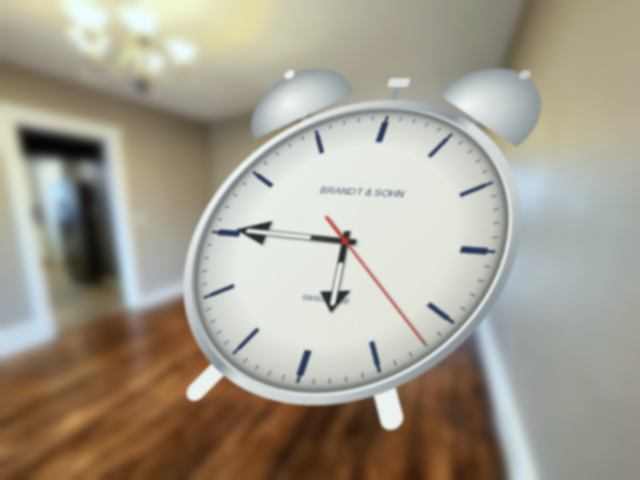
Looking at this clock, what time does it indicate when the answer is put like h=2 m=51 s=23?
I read h=5 m=45 s=22
